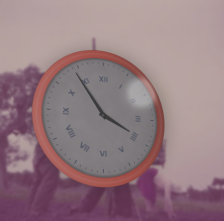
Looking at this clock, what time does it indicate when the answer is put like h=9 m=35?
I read h=3 m=54
